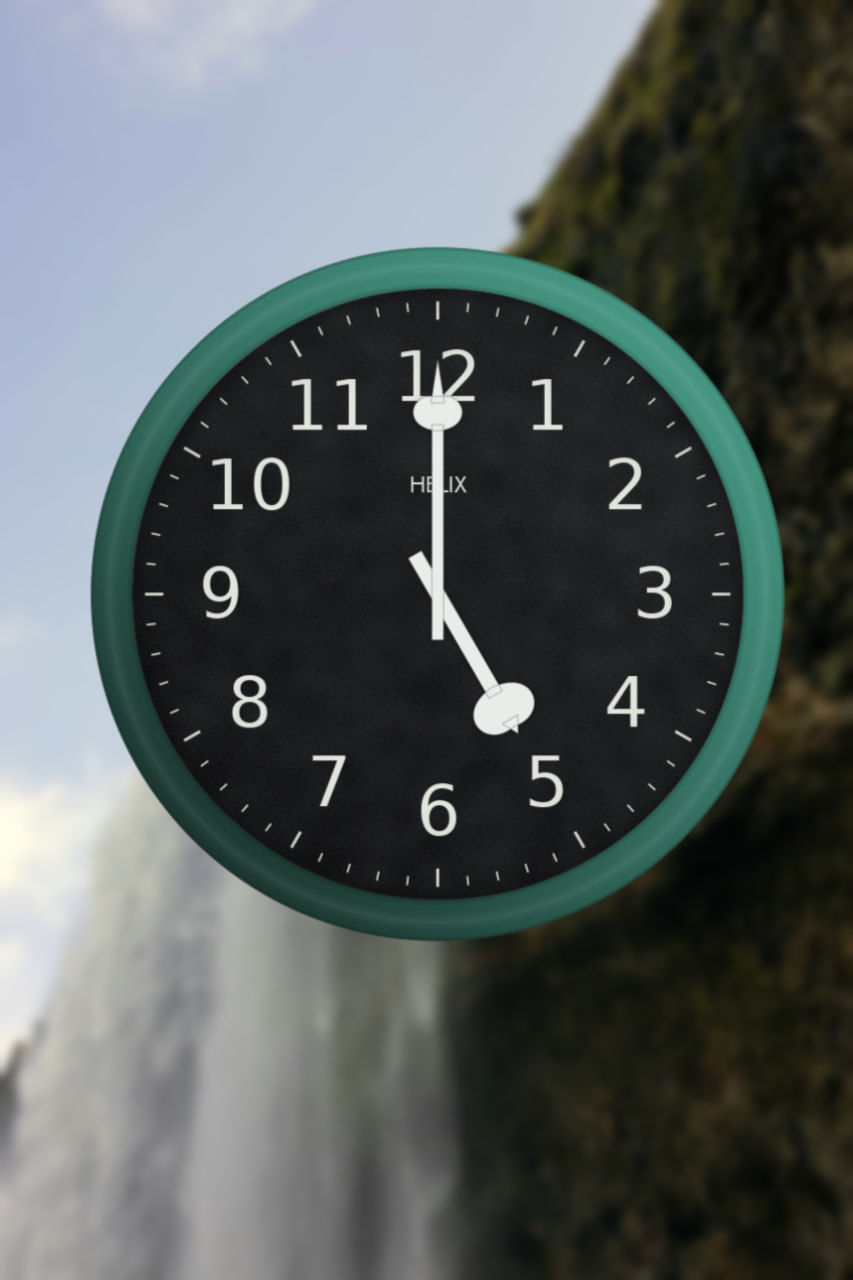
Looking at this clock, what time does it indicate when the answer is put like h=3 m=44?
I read h=5 m=0
